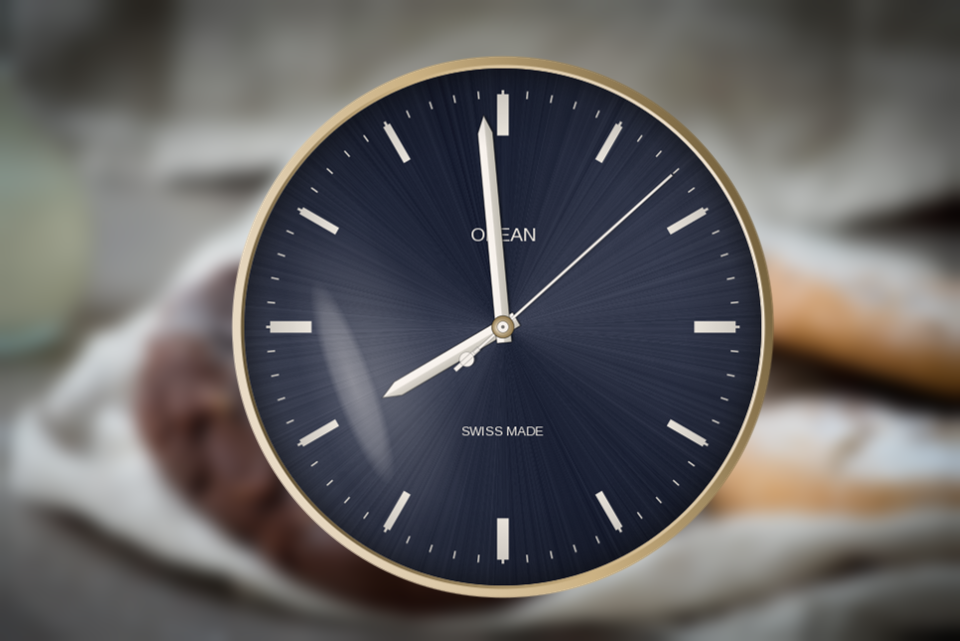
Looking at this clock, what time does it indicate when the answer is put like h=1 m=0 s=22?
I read h=7 m=59 s=8
